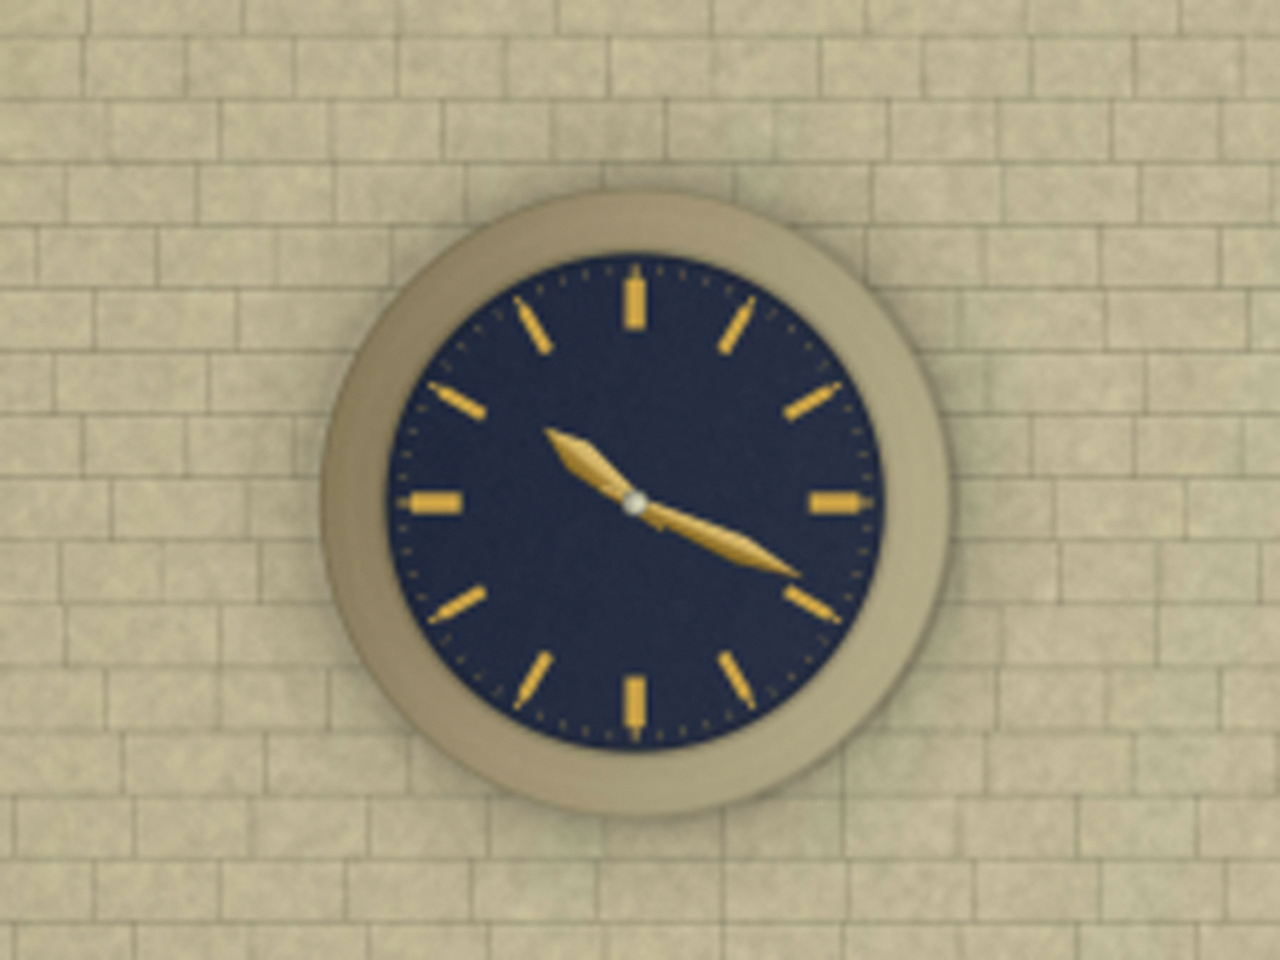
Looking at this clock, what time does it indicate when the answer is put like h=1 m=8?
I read h=10 m=19
